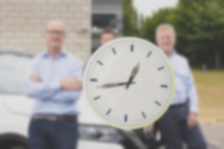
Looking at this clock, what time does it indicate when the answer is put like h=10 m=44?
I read h=12 m=43
